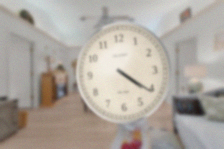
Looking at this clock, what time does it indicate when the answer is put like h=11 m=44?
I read h=4 m=21
